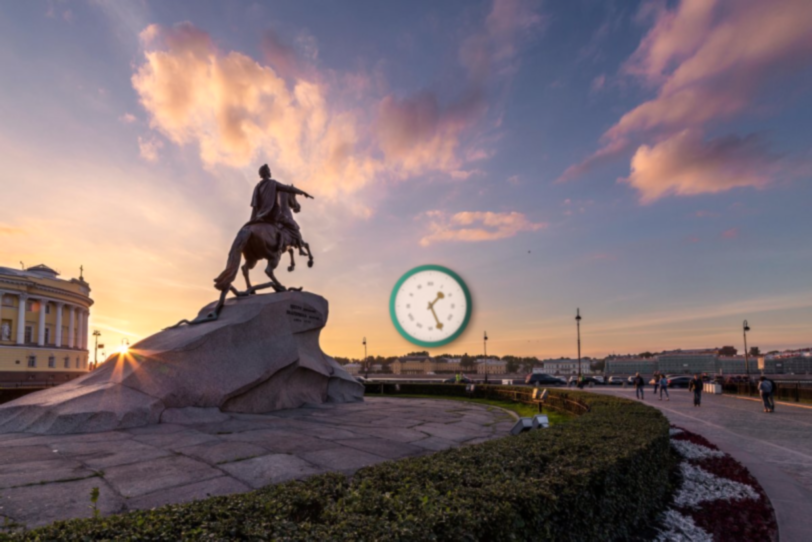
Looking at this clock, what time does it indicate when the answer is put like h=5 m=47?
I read h=1 m=26
